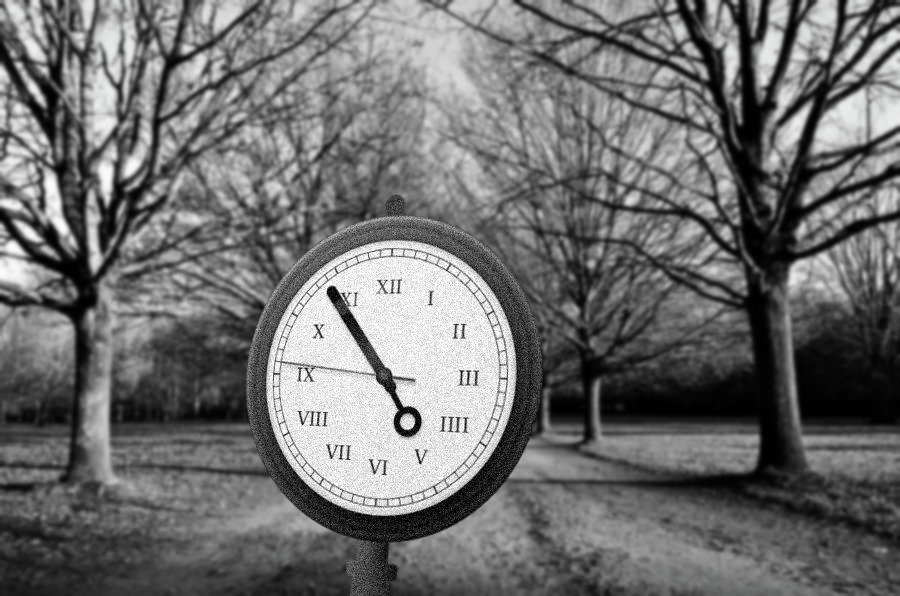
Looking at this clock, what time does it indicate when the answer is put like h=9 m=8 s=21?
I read h=4 m=53 s=46
